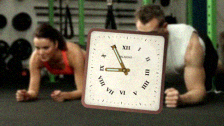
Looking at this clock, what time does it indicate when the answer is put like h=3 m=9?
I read h=8 m=55
